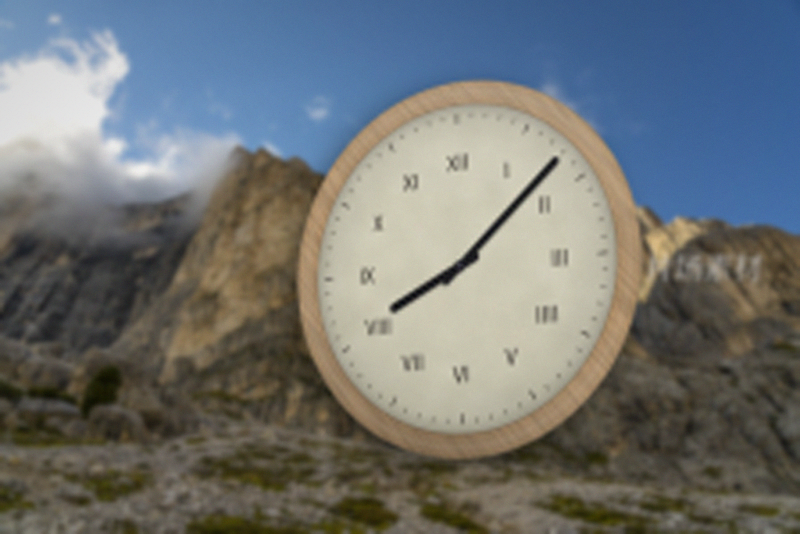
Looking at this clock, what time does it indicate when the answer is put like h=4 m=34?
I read h=8 m=8
